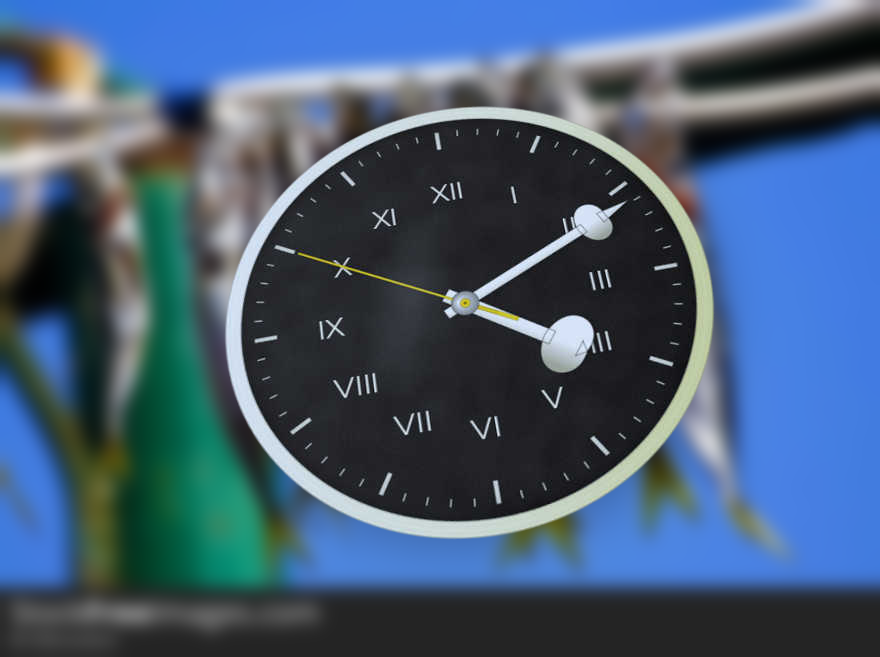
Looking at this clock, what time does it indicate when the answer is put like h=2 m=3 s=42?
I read h=4 m=10 s=50
